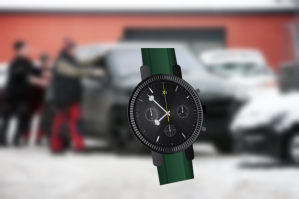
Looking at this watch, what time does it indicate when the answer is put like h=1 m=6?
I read h=7 m=53
